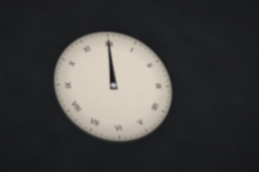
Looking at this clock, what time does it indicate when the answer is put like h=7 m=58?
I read h=12 m=0
